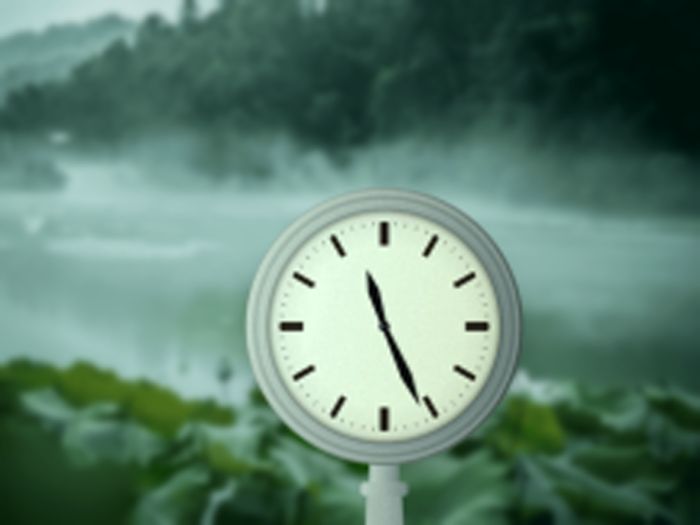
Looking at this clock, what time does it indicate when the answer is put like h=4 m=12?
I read h=11 m=26
